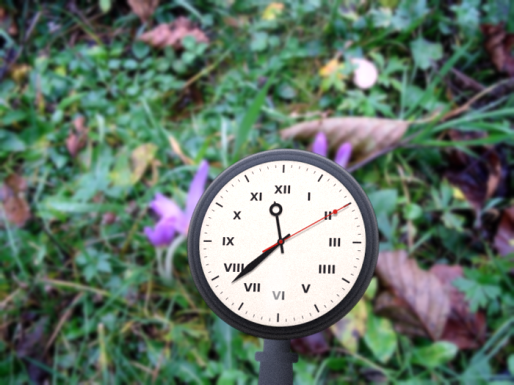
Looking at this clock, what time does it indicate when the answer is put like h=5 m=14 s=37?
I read h=11 m=38 s=10
